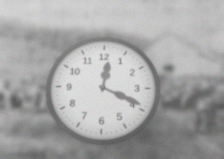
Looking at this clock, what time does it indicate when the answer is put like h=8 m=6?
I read h=12 m=19
